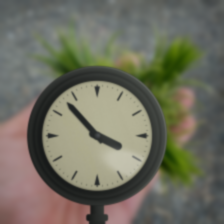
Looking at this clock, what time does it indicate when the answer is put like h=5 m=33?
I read h=3 m=53
